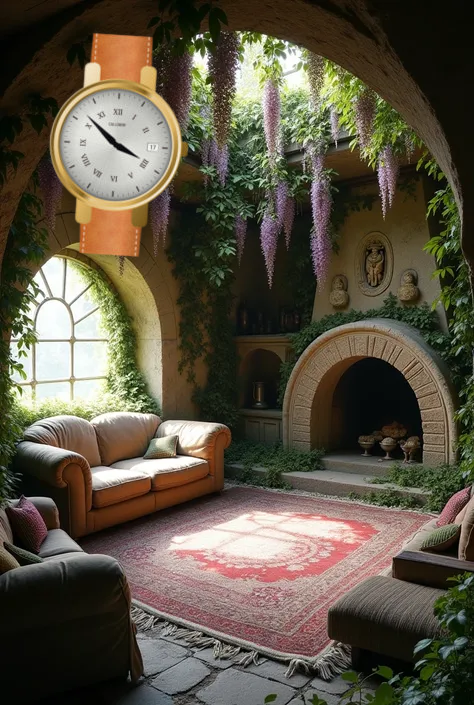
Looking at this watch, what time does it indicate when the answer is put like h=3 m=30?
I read h=3 m=52
